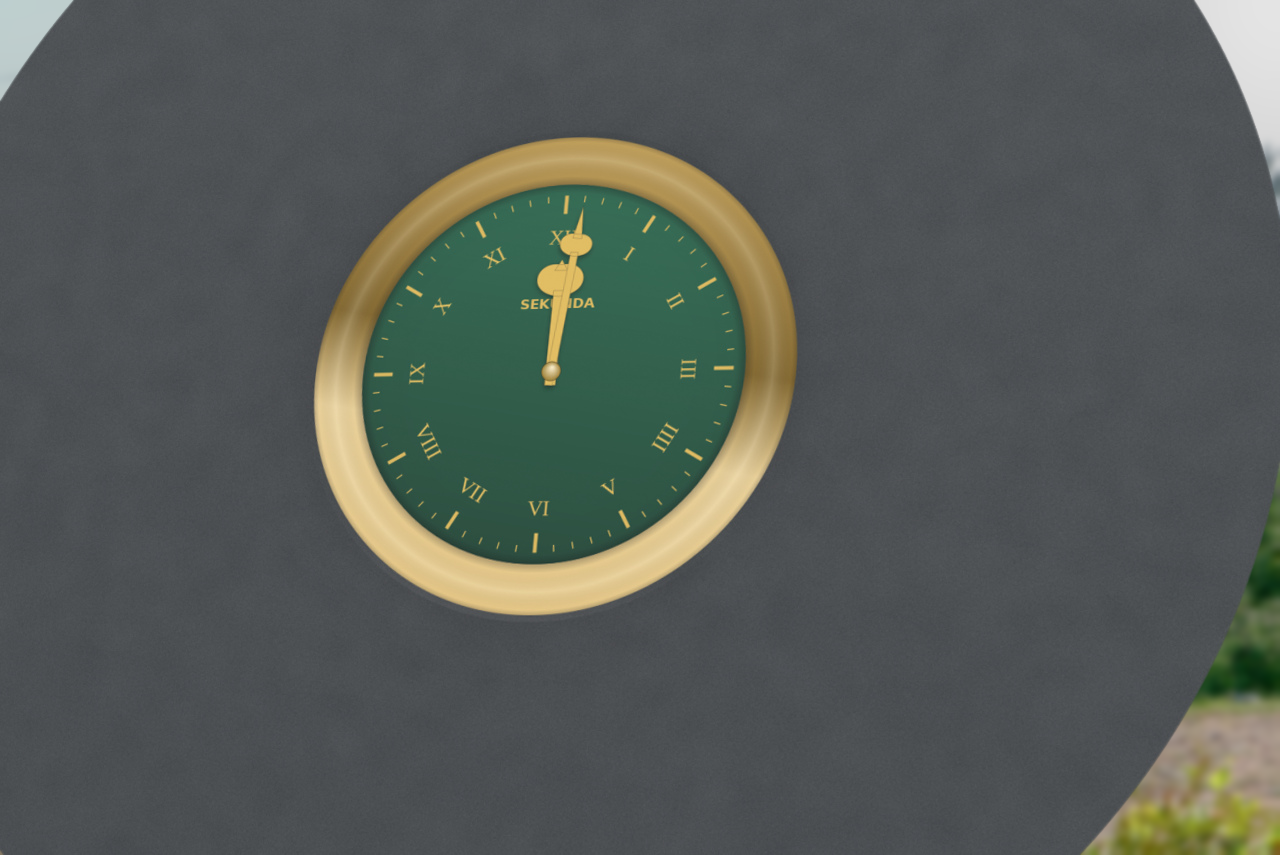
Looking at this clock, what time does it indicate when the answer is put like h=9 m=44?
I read h=12 m=1
